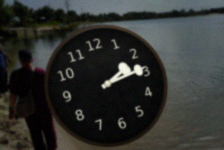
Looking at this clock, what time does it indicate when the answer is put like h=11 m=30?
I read h=2 m=14
